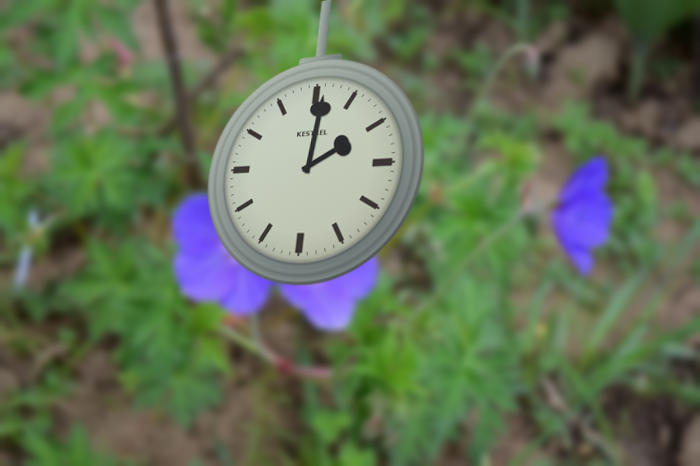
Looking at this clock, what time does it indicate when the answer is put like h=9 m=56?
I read h=2 m=1
